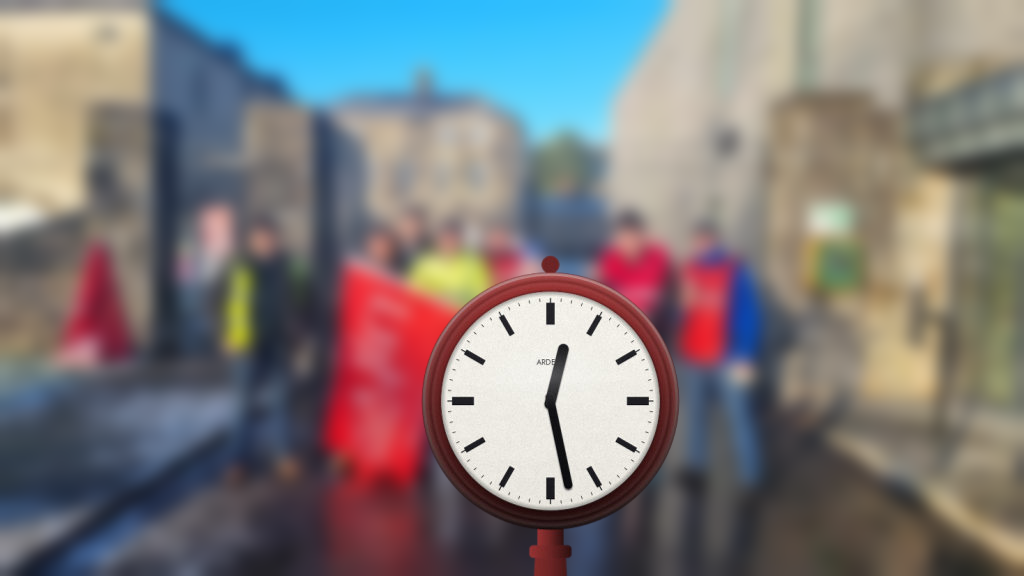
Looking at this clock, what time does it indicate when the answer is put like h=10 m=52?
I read h=12 m=28
